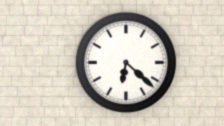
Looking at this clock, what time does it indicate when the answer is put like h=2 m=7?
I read h=6 m=22
